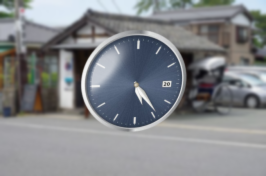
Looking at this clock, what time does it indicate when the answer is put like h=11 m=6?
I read h=5 m=24
